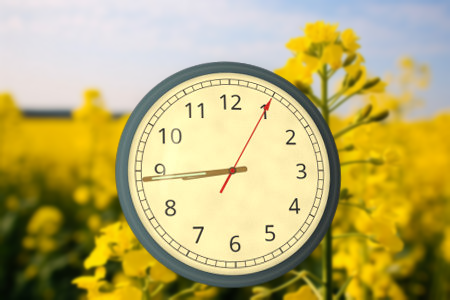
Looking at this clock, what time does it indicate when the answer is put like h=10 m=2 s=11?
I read h=8 m=44 s=5
